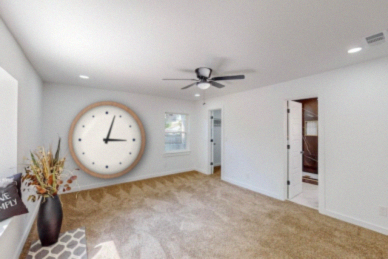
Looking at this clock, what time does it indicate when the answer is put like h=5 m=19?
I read h=3 m=3
